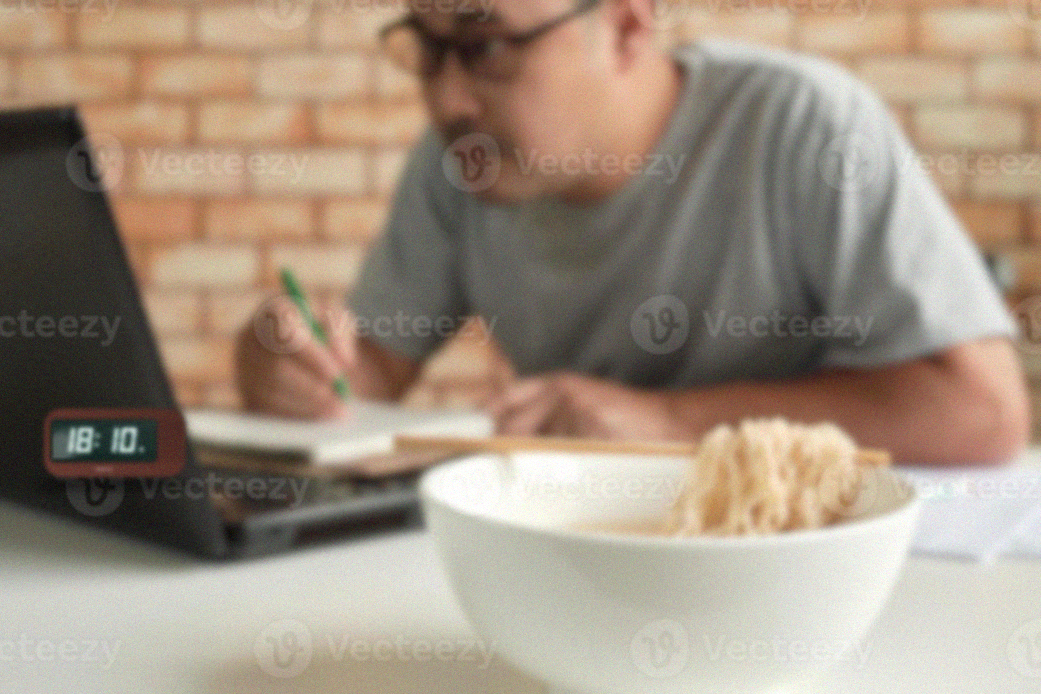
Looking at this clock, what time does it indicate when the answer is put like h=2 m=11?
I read h=18 m=10
